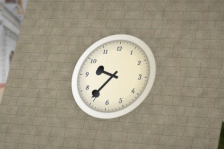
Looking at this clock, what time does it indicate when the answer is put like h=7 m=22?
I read h=9 m=36
